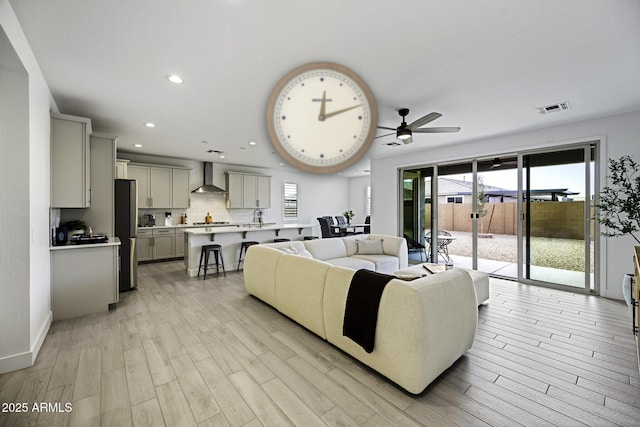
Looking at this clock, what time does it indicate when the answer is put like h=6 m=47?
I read h=12 m=12
